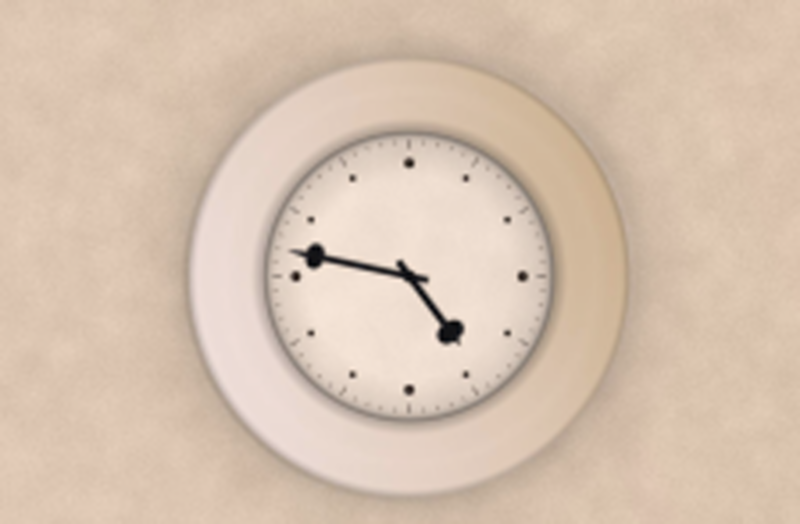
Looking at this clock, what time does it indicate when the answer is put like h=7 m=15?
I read h=4 m=47
